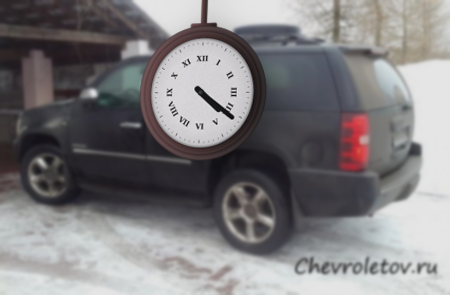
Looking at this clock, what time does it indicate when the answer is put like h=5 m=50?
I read h=4 m=21
